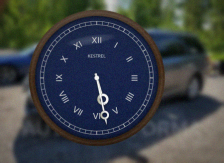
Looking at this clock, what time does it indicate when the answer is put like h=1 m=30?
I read h=5 m=28
